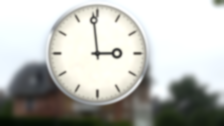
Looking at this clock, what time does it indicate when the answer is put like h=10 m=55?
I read h=2 m=59
